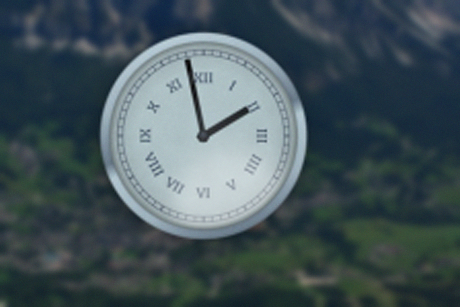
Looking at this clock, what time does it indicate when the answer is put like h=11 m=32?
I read h=1 m=58
